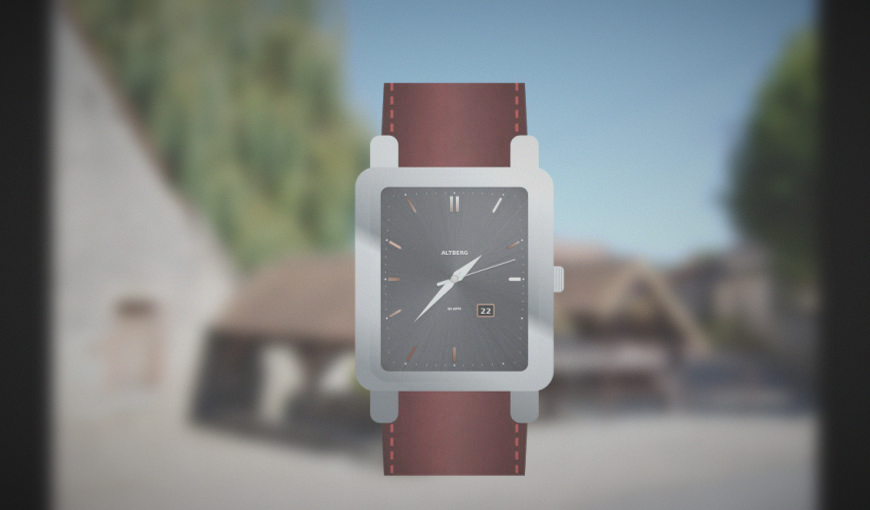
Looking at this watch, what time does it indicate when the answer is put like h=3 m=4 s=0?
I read h=1 m=37 s=12
